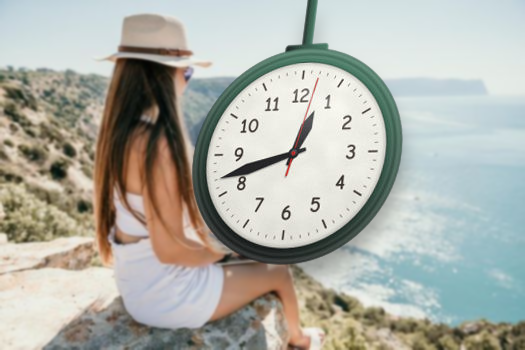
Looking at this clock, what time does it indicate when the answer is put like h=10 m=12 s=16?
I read h=12 m=42 s=2
